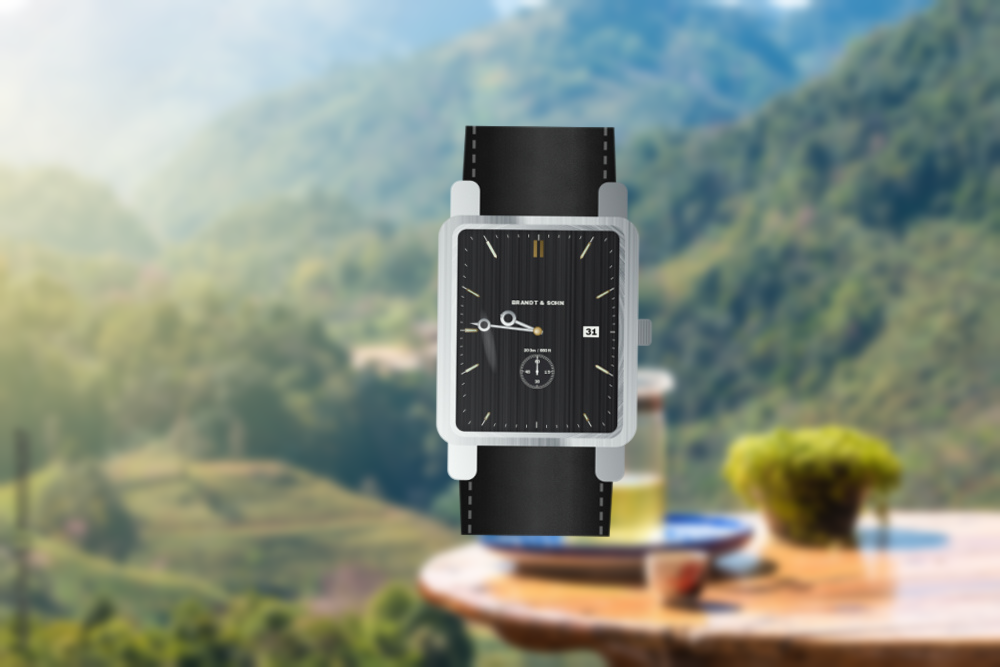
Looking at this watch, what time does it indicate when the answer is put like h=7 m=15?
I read h=9 m=46
